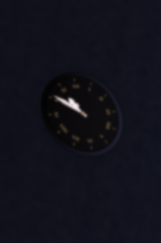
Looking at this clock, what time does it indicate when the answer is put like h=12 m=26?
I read h=10 m=51
